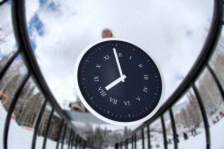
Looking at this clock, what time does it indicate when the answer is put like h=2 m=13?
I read h=7 m=59
